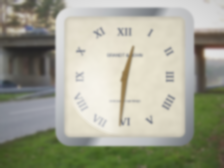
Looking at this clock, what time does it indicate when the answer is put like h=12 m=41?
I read h=12 m=31
